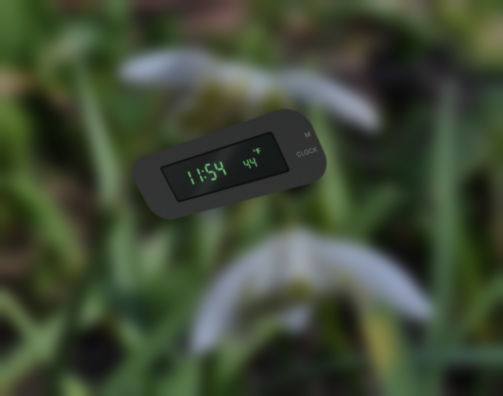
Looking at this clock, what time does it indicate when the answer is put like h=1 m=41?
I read h=11 m=54
